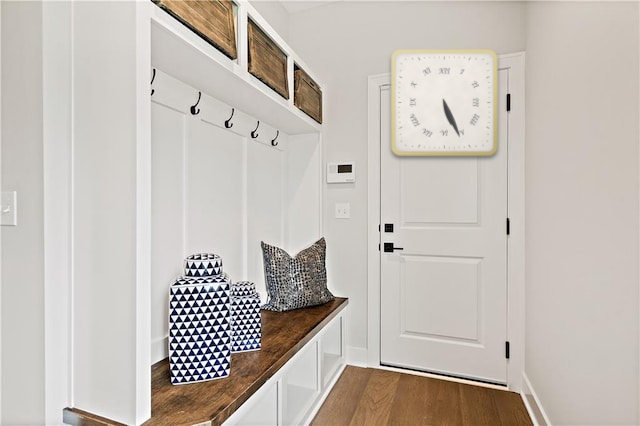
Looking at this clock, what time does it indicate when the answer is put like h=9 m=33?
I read h=5 m=26
